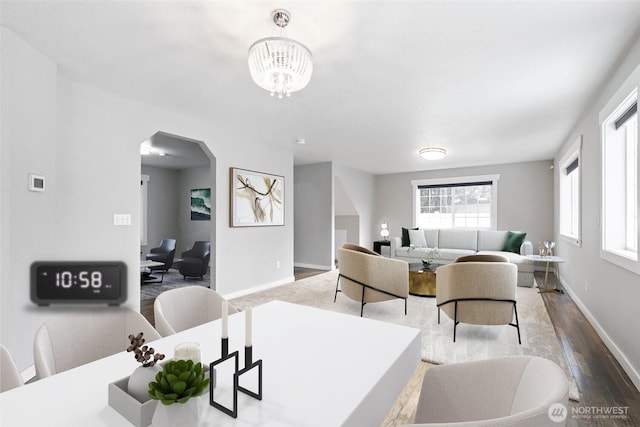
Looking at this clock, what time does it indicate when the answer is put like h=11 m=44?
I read h=10 m=58
